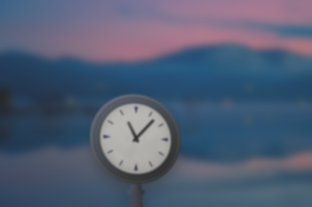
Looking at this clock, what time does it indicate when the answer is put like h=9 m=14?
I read h=11 m=7
